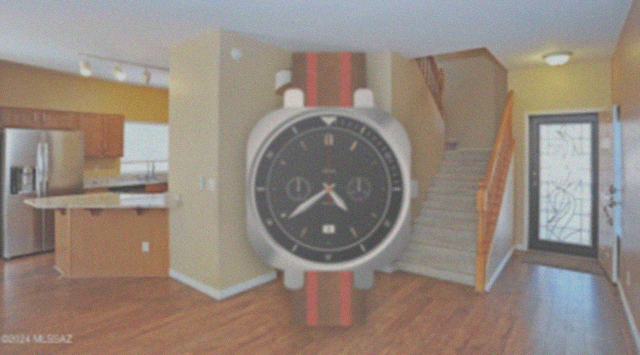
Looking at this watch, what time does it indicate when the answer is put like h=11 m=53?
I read h=4 m=39
